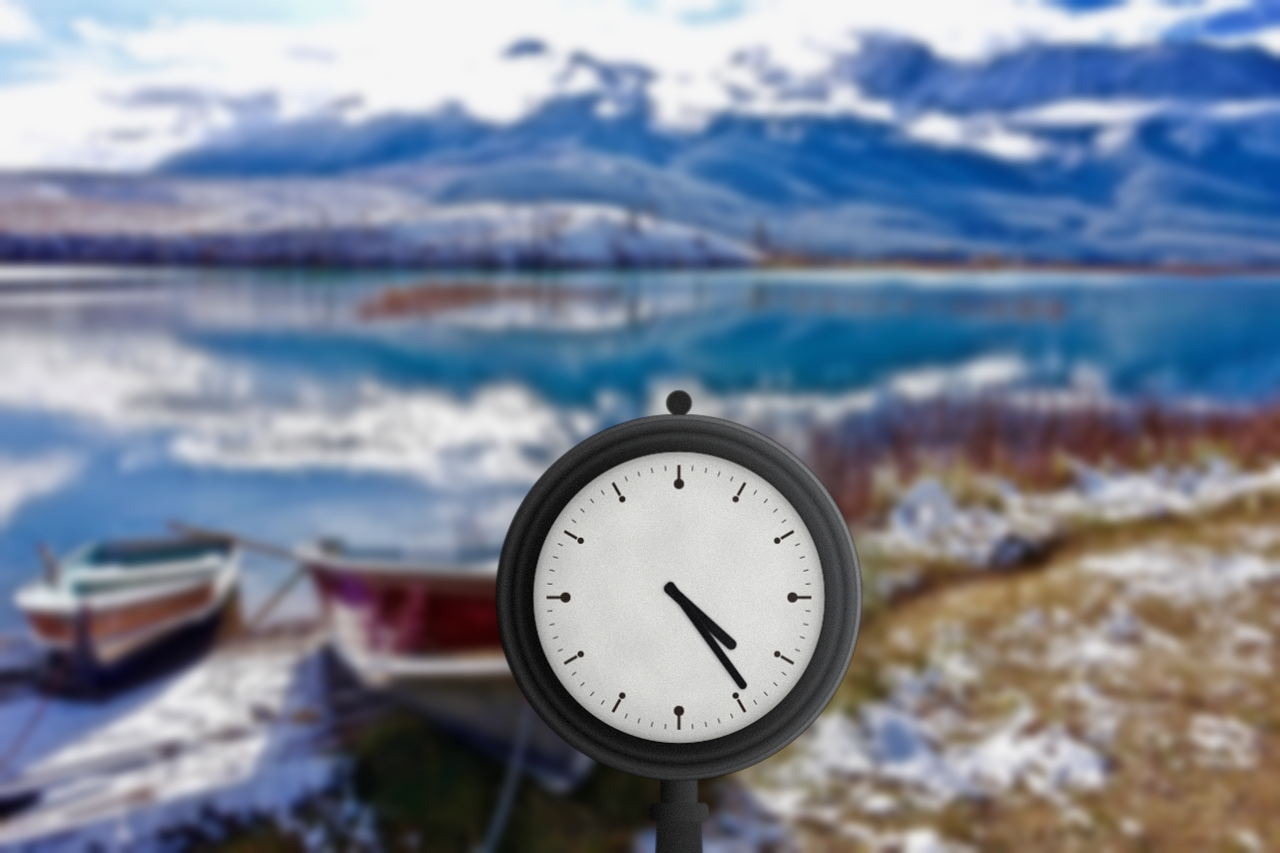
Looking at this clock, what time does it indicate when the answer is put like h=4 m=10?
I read h=4 m=24
